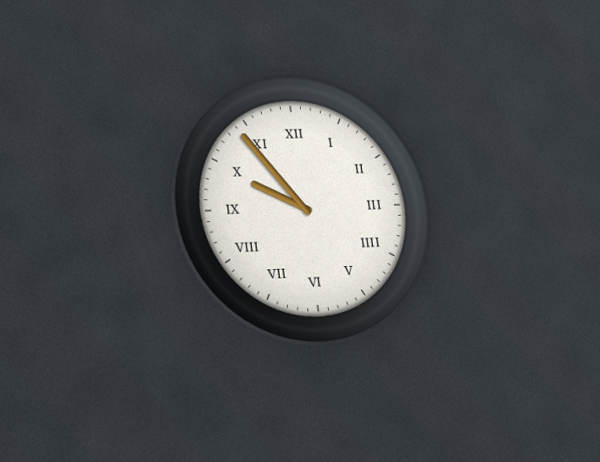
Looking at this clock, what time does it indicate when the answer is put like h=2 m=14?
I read h=9 m=54
